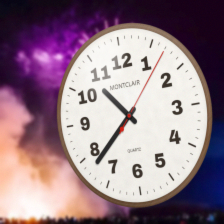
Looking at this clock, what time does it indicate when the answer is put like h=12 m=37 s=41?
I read h=10 m=38 s=7
